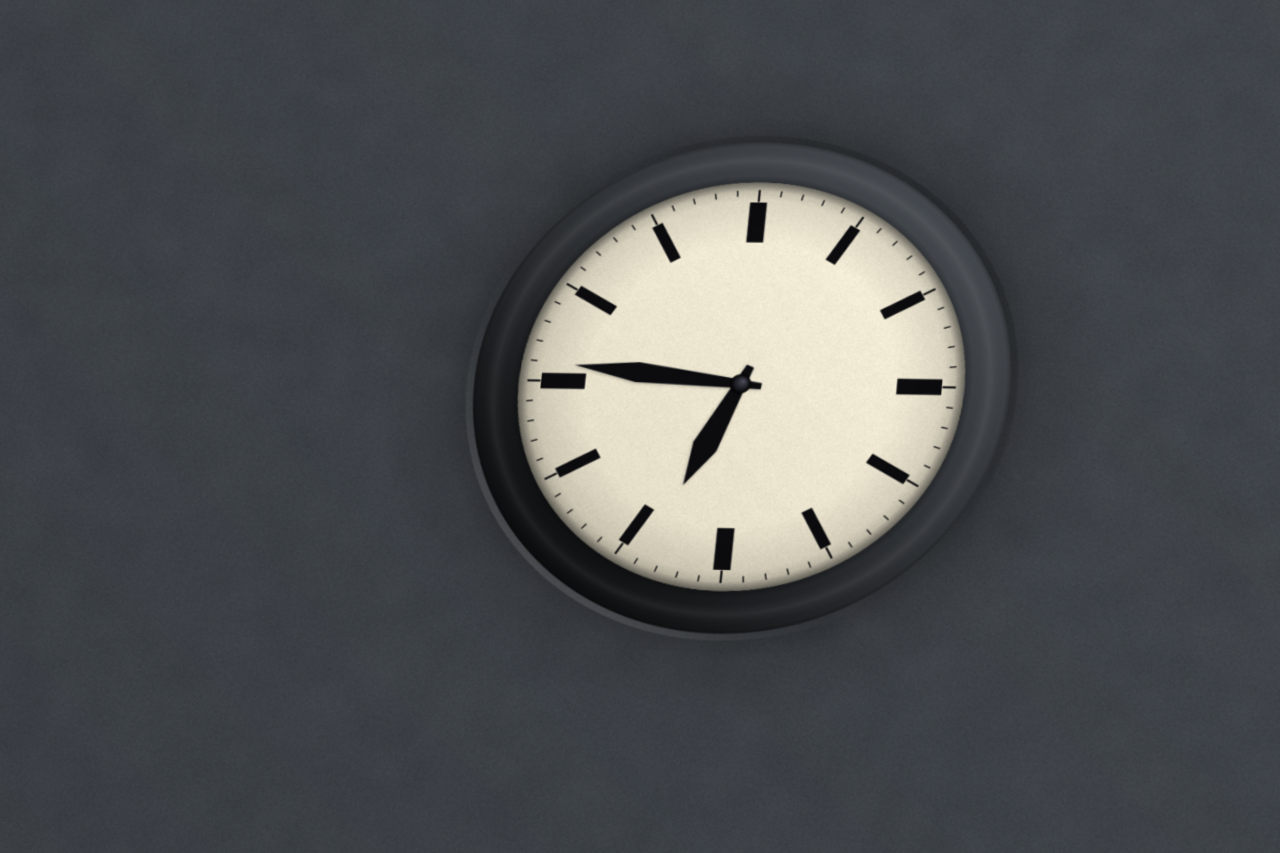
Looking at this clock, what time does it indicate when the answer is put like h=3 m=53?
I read h=6 m=46
